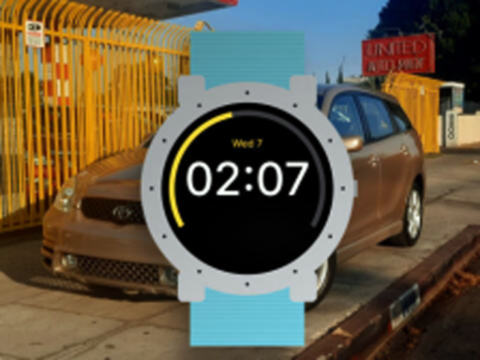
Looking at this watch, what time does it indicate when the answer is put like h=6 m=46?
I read h=2 m=7
